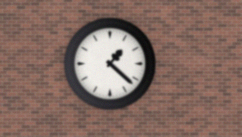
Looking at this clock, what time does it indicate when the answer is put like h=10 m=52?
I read h=1 m=22
